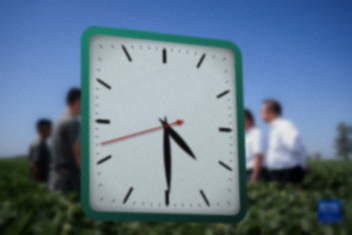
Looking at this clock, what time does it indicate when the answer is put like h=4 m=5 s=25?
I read h=4 m=29 s=42
